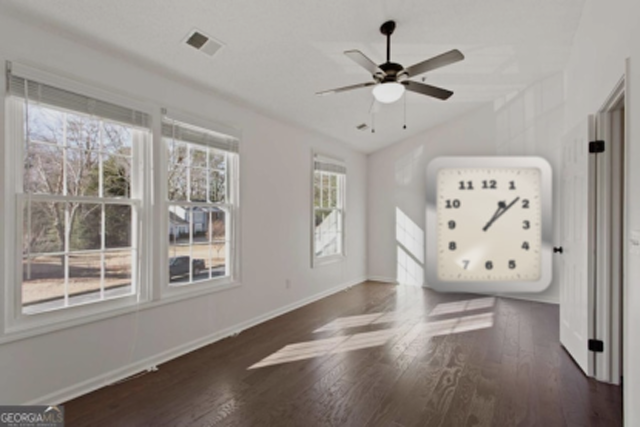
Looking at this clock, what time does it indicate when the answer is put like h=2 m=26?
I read h=1 m=8
